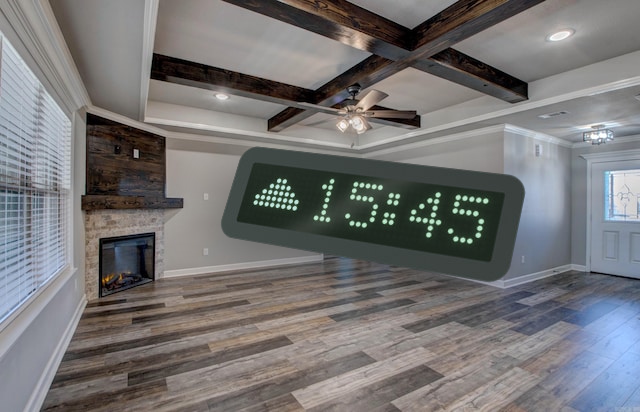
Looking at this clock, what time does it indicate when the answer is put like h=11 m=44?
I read h=15 m=45
